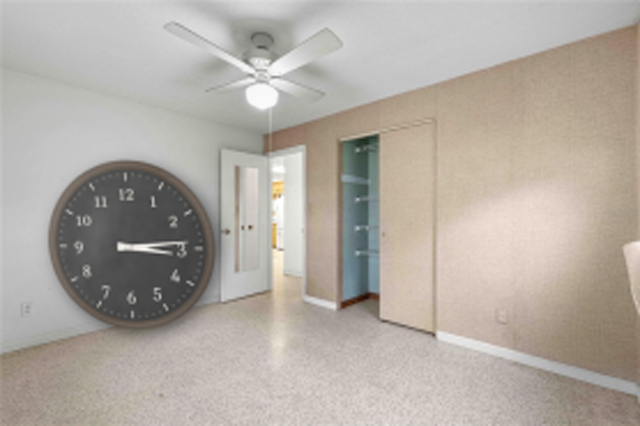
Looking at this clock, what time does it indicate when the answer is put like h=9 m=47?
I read h=3 m=14
